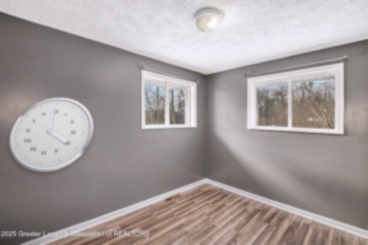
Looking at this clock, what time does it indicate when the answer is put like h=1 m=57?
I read h=3 m=59
